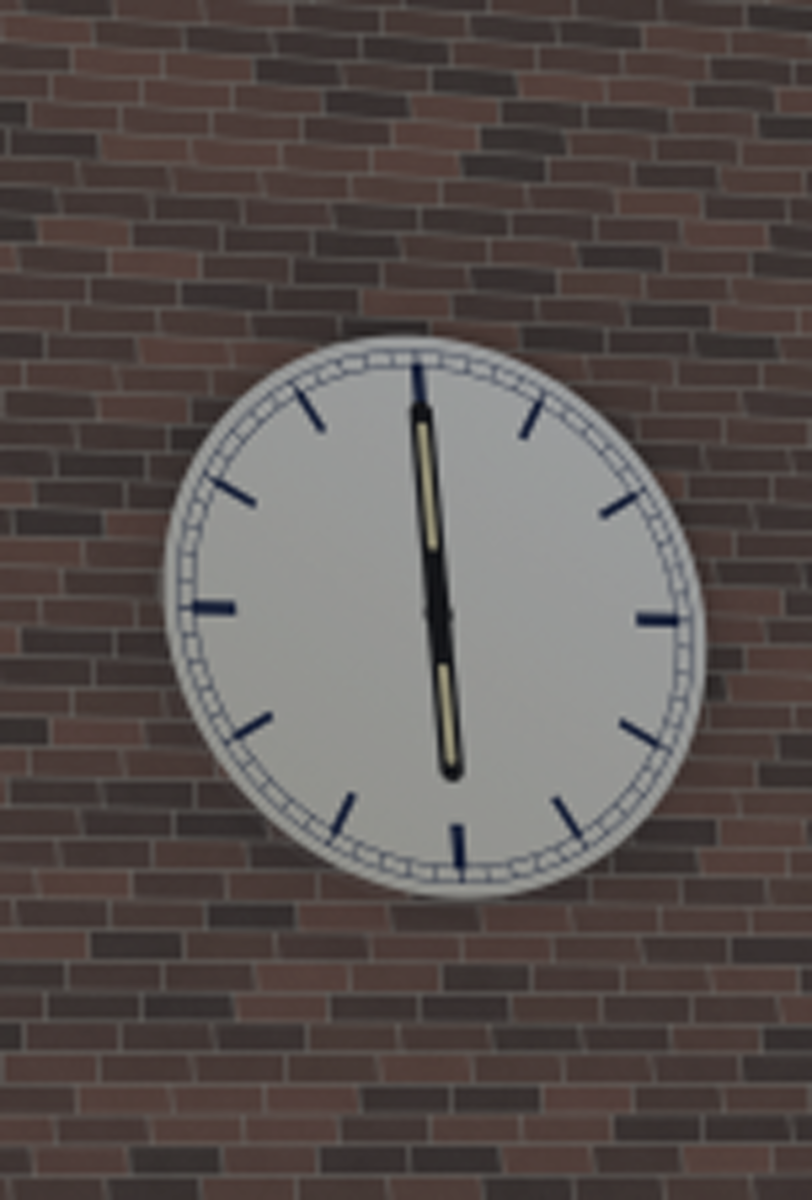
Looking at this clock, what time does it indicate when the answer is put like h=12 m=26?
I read h=6 m=0
